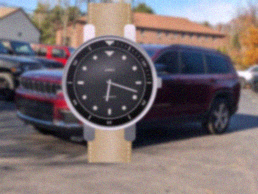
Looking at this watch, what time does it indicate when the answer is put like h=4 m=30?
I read h=6 m=18
